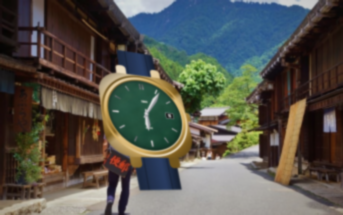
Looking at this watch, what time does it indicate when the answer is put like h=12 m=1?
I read h=6 m=6
